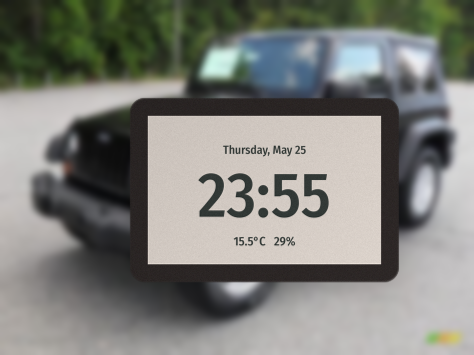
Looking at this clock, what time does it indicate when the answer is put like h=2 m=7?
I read h=23 m=55
